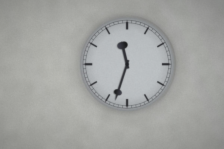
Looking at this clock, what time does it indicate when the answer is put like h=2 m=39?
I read h=11 m=33
